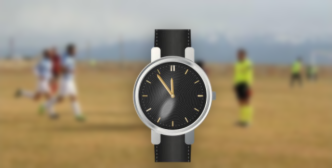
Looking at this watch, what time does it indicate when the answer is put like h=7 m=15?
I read h=11 m=54
